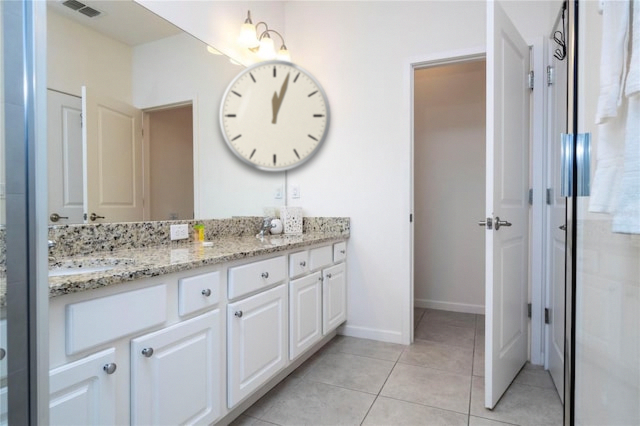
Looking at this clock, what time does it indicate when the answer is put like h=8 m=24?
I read h=12 m=3
